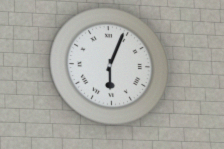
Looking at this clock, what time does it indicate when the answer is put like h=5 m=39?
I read h=6 m=4
